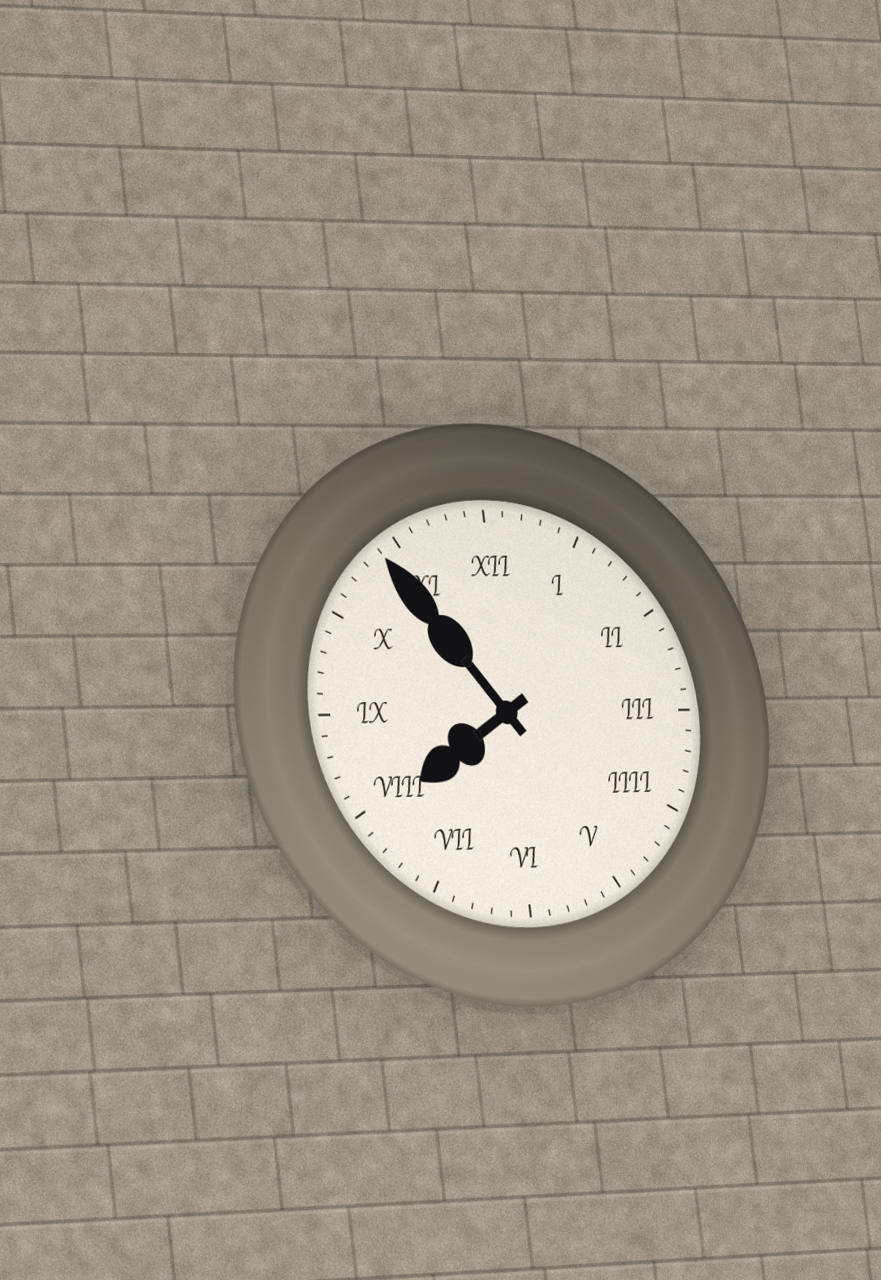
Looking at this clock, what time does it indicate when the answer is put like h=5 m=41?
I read h=7 m=54
